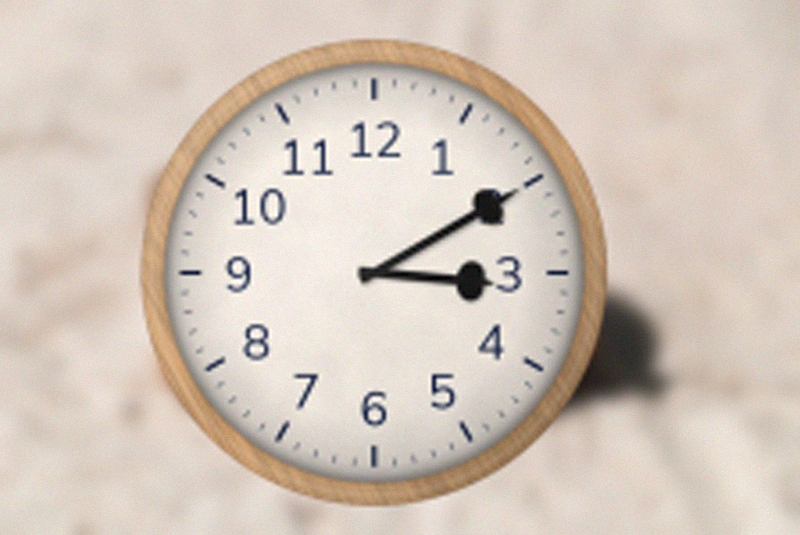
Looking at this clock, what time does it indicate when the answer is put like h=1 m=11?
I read h=3 m=10
